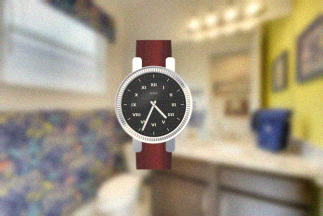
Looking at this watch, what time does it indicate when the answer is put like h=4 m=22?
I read h=4 m=34
